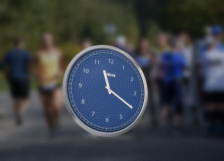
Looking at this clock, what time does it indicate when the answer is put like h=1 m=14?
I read h=11 m=20
